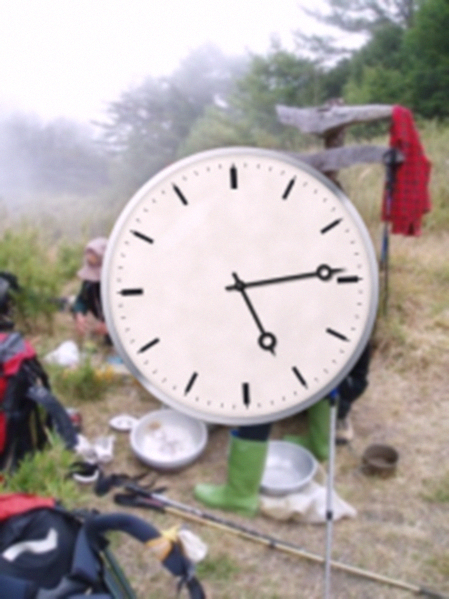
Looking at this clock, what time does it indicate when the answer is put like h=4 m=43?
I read h=5 m=14
